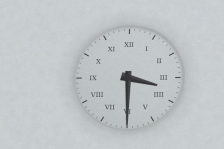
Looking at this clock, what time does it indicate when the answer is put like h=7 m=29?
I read h=3 m=30
